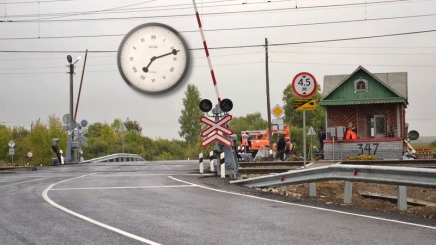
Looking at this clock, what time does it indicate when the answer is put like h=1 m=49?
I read h=7 m=12
